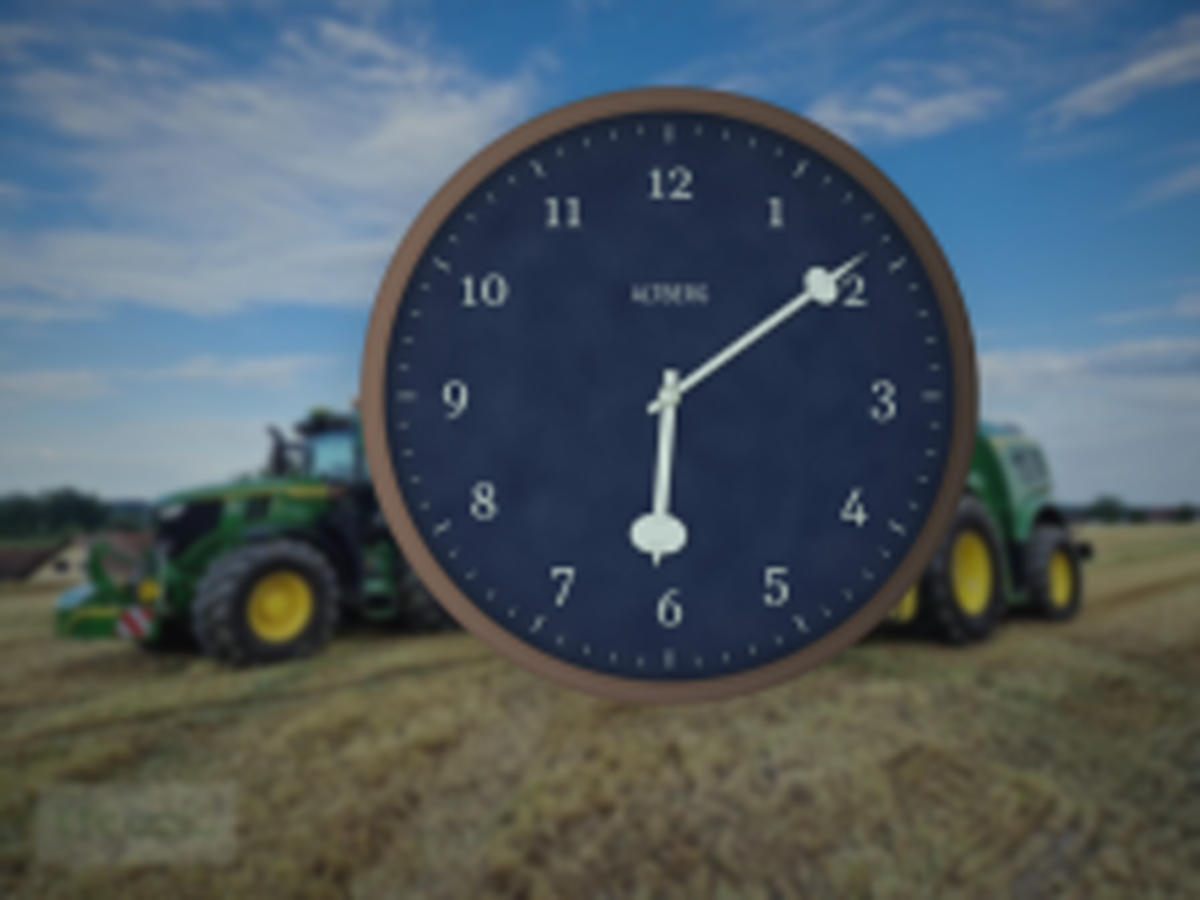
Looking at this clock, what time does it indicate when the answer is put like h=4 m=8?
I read h=6 m=9
